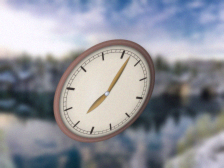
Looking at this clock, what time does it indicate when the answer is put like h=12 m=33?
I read h=7 m=2
